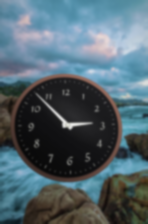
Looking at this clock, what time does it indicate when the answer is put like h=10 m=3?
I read h=2 m=53
